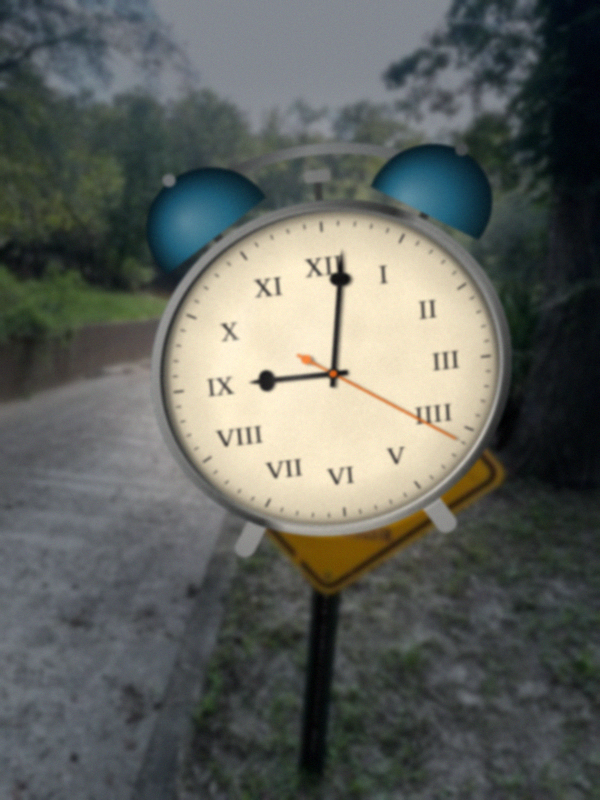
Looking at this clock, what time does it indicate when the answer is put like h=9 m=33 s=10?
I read h=9 m=1 s=21
